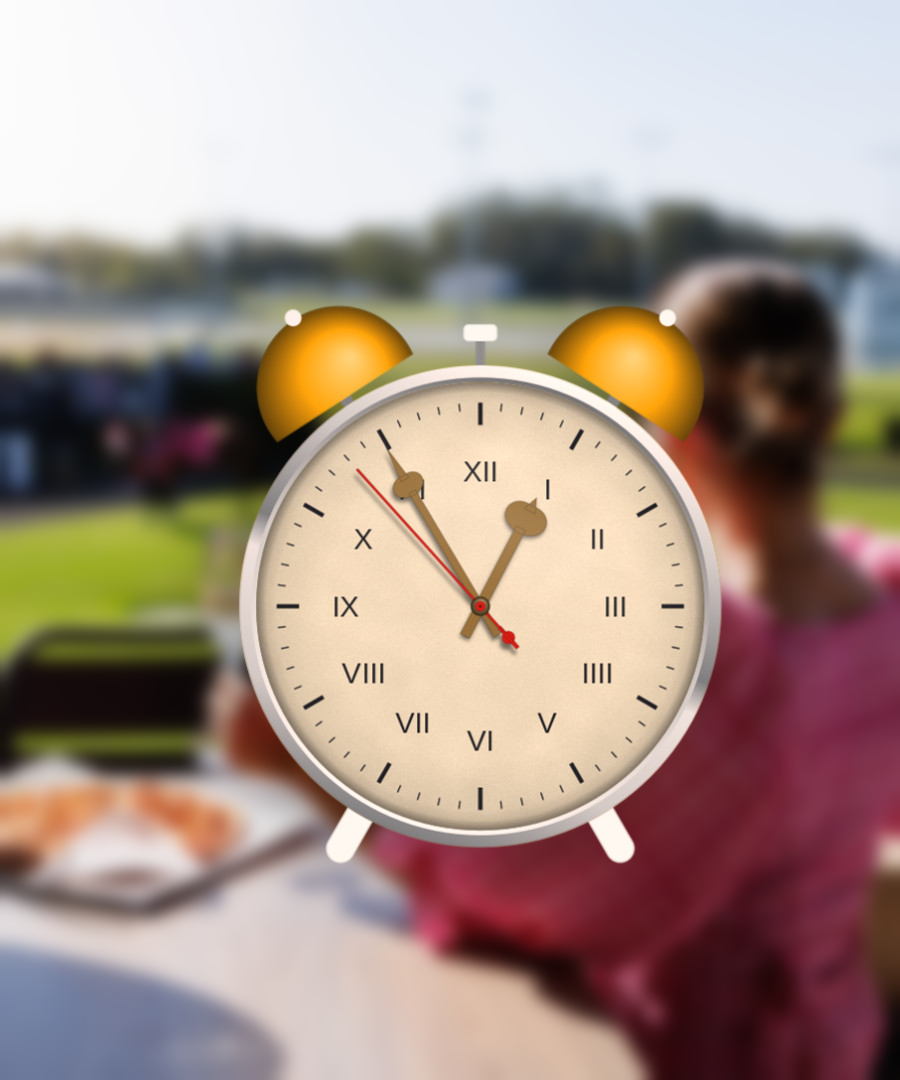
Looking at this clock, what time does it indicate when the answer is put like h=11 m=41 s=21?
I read h=12 m=54 s=53
